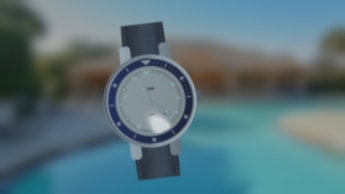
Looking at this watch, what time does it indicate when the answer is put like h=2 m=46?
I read h=11 m=22
